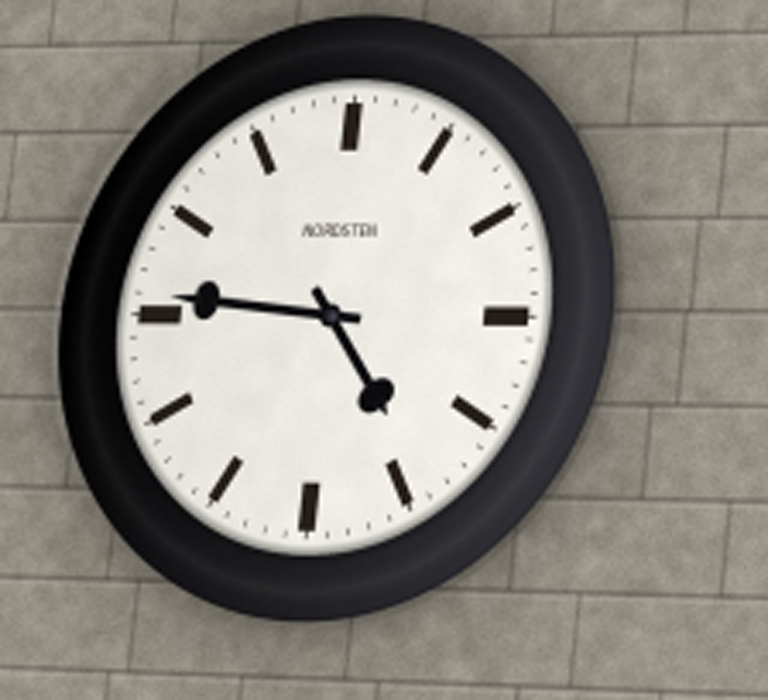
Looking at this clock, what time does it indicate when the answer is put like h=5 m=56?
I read h=4 m=46
